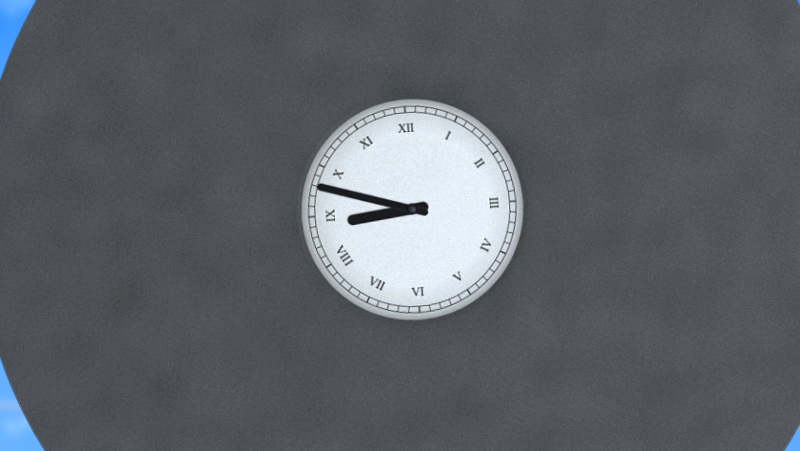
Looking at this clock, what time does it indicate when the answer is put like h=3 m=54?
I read h=8 m=48
